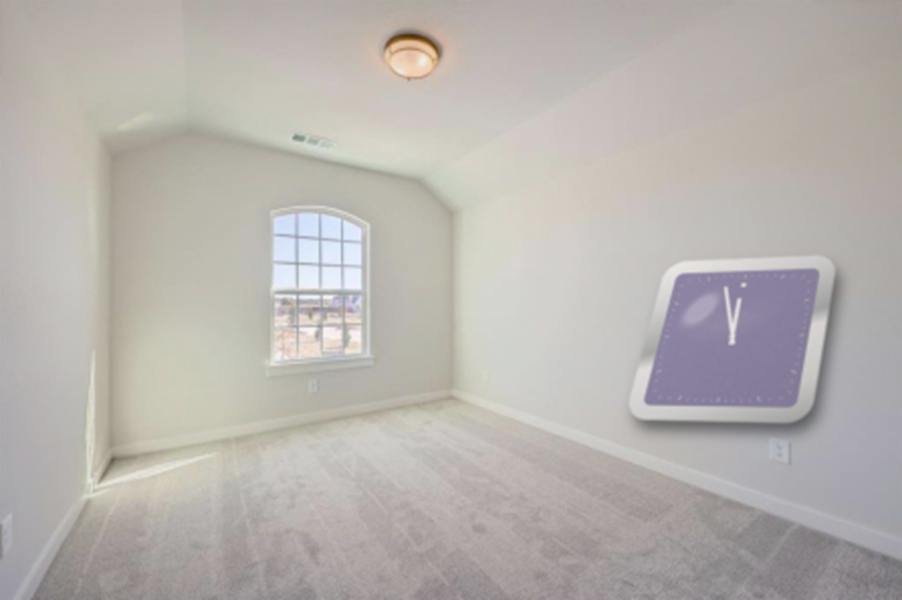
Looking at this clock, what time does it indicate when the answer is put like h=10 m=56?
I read h=11 m=57
